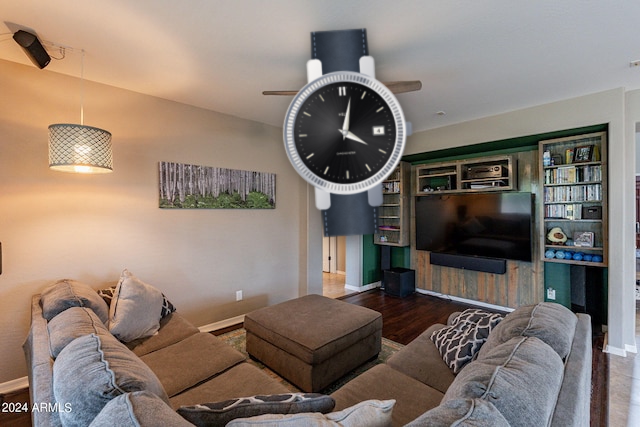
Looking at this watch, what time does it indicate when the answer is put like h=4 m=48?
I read h=4 m=2
